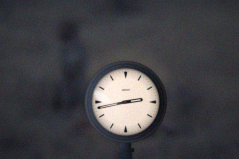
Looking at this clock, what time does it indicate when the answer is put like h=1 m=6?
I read h=2 m=43
